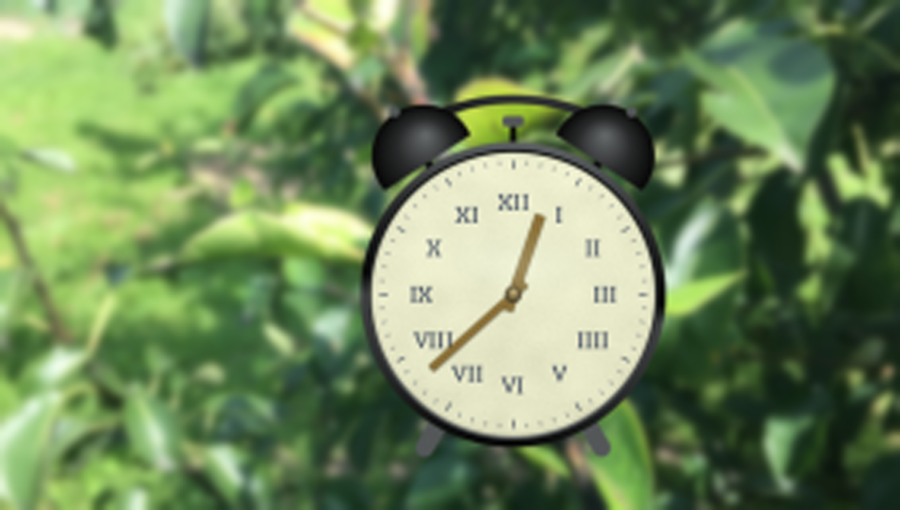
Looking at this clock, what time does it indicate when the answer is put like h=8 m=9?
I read h=12 m=38
